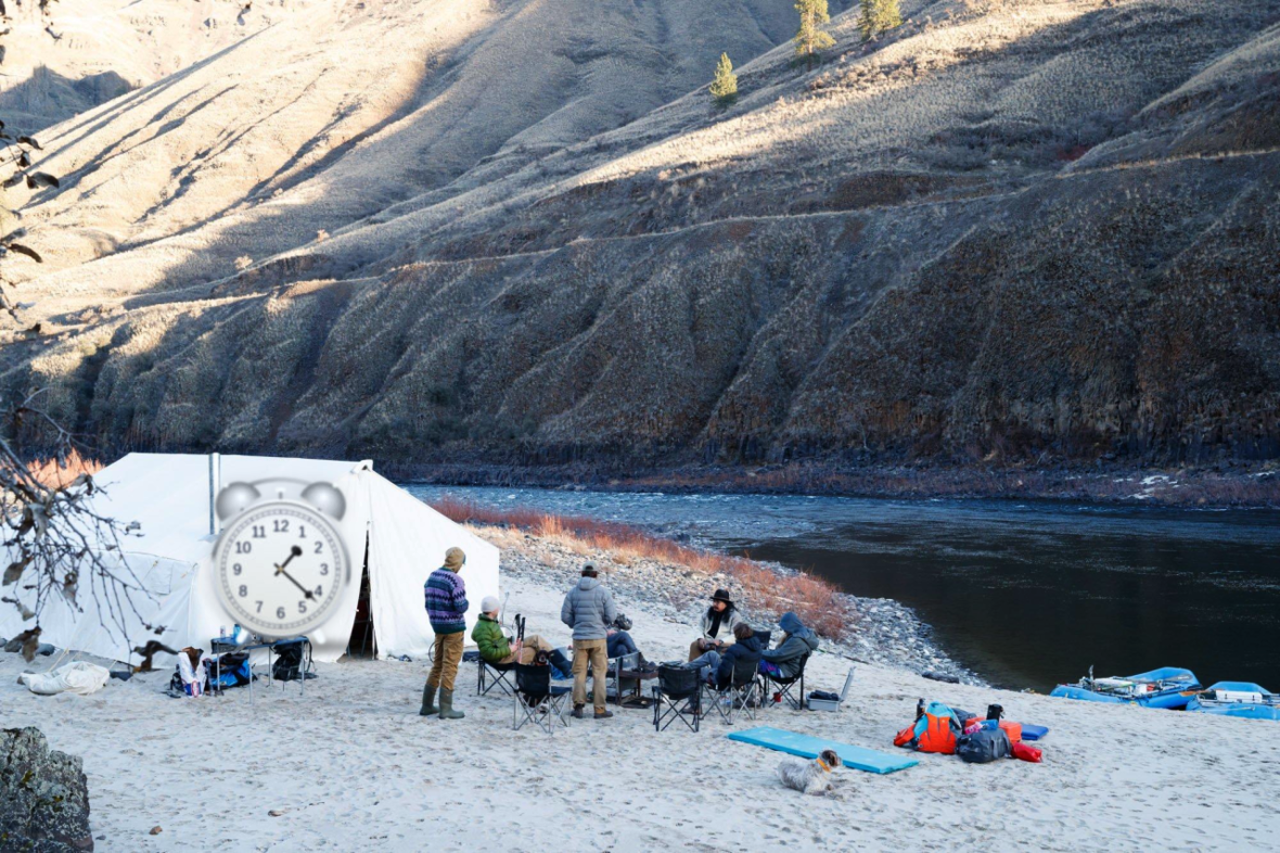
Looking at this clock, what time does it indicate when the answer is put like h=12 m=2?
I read h=1 m=22
